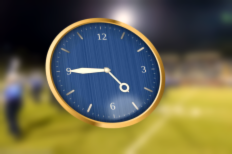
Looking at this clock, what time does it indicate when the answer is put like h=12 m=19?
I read h=4 m=45
